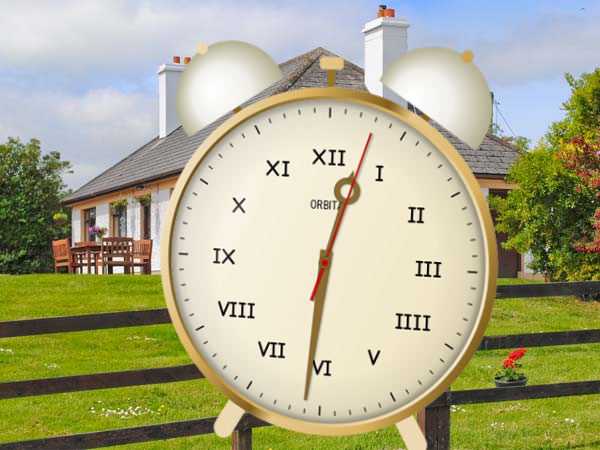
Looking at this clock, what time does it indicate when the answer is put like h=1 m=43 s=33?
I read h=12 m=31 s=3
